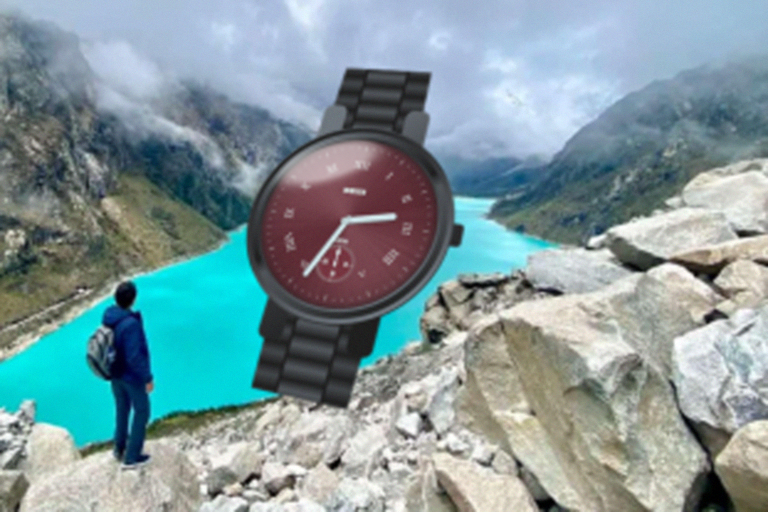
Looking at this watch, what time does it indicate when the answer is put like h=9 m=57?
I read h=2 m=34
